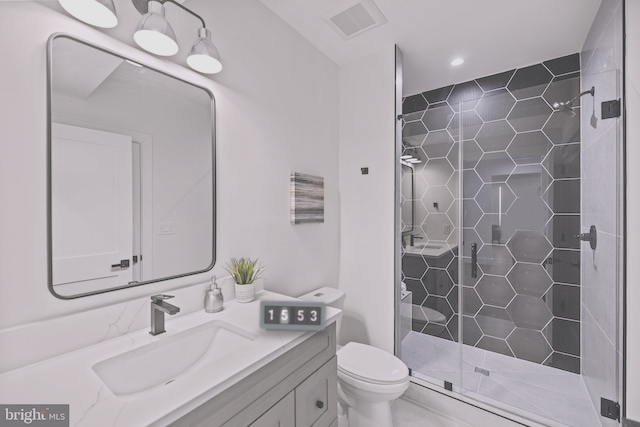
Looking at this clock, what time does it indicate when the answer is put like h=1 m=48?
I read h=15 m=53
